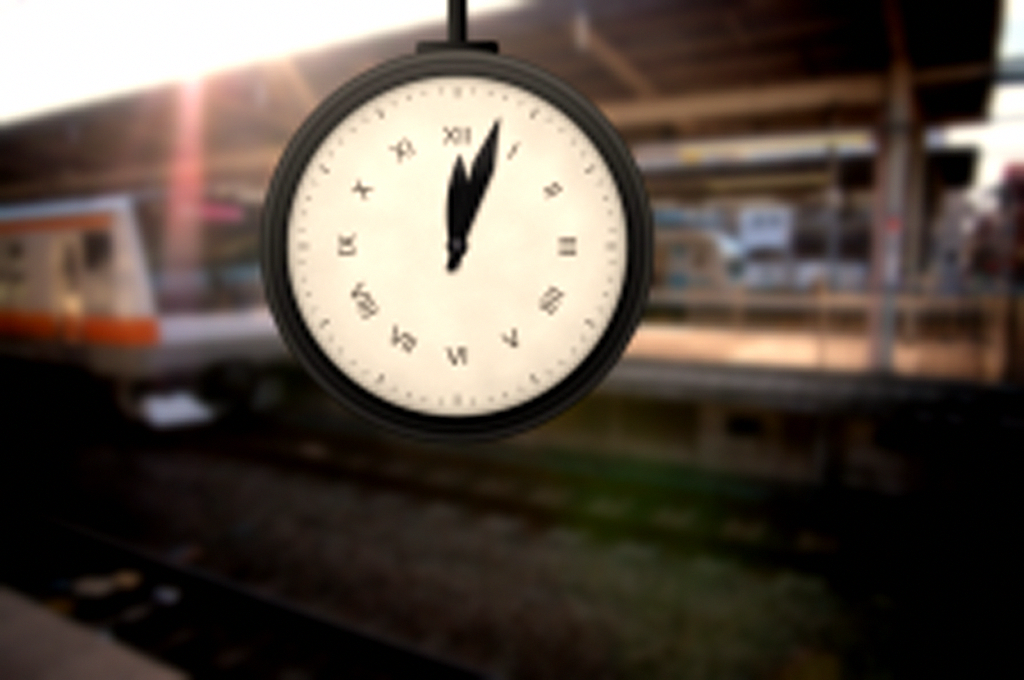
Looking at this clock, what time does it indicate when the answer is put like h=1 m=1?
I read h=12 m=3
